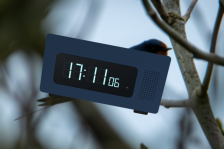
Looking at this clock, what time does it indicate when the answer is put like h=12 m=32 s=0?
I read h=17 m=11 s=6
